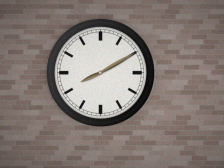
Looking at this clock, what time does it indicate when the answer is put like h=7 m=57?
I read h=8 m=10
